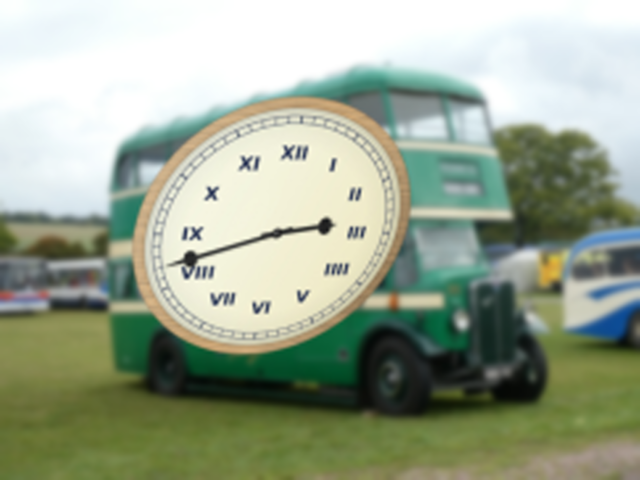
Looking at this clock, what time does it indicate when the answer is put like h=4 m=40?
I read h=2 m=42
